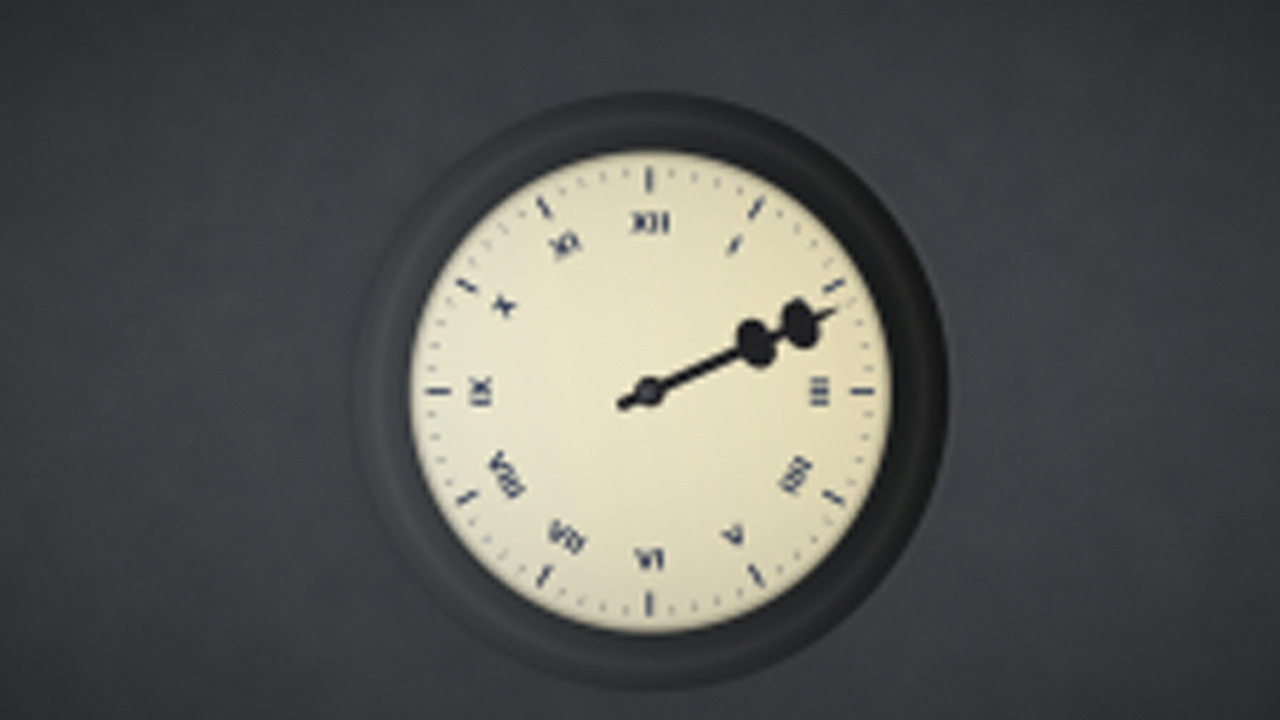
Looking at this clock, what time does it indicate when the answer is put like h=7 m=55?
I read h=2 m=11
